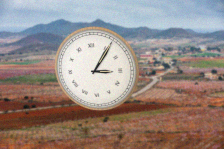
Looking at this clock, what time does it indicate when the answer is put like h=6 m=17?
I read h=3 m=6
